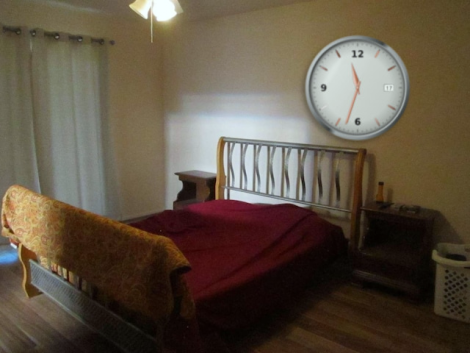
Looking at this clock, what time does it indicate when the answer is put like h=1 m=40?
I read h=11 m=33
